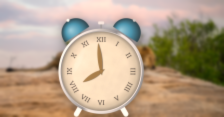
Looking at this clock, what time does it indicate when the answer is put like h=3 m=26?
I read h=7 m=59
